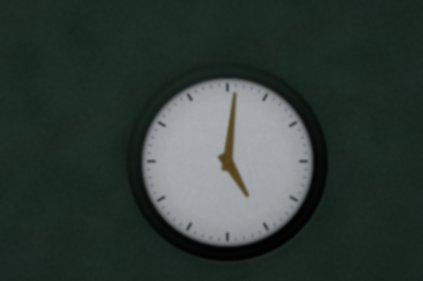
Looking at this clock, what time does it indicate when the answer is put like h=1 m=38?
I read h=5 m=1
